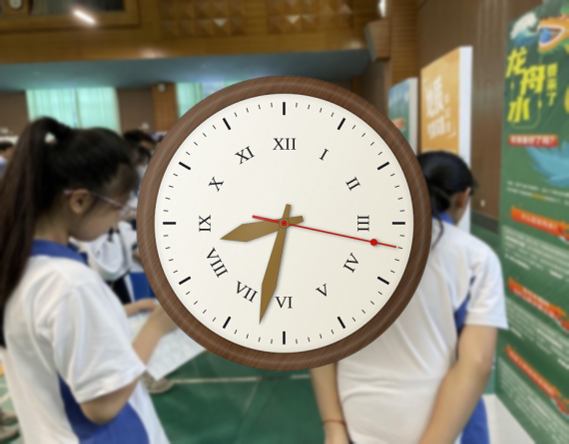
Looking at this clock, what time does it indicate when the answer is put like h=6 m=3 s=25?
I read h=8 m=32 s=17
